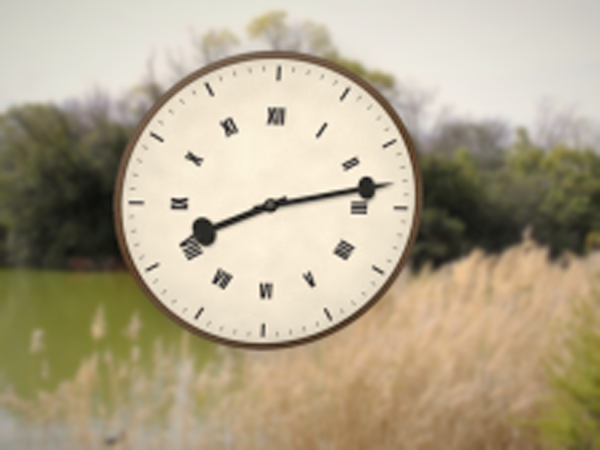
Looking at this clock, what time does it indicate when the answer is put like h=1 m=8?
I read h=8 m=13
